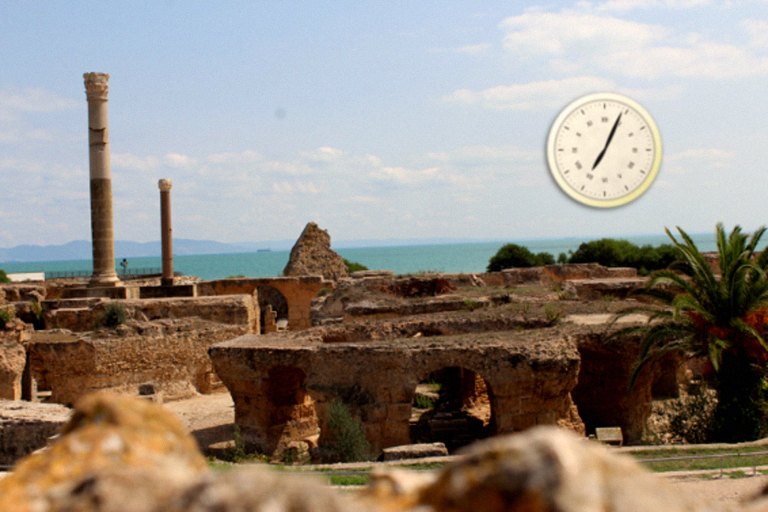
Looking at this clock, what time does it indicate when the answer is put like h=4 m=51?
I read h=7 m=4
